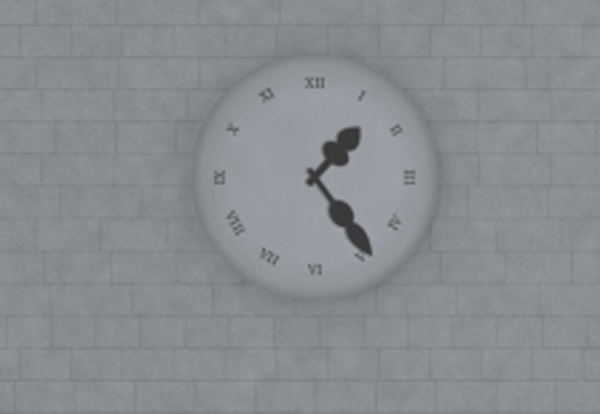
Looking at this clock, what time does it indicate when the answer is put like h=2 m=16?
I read h=1 m=24
